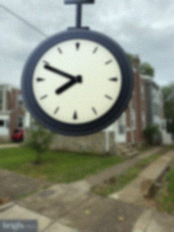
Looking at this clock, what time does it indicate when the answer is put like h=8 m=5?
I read h=7 m=49
